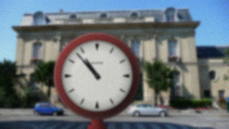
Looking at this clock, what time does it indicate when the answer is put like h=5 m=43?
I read h=10 m=53
